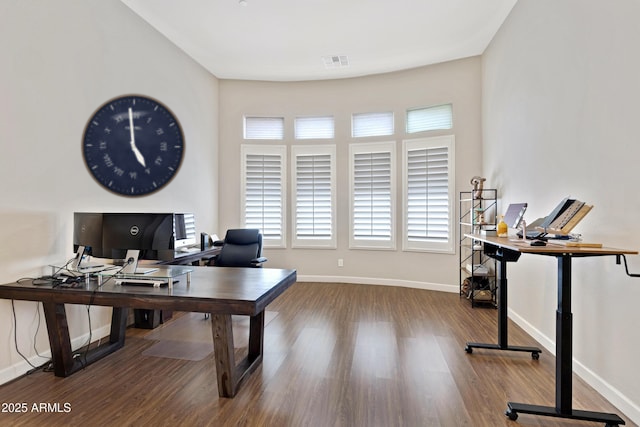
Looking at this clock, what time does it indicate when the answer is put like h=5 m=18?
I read h=4 m=59
